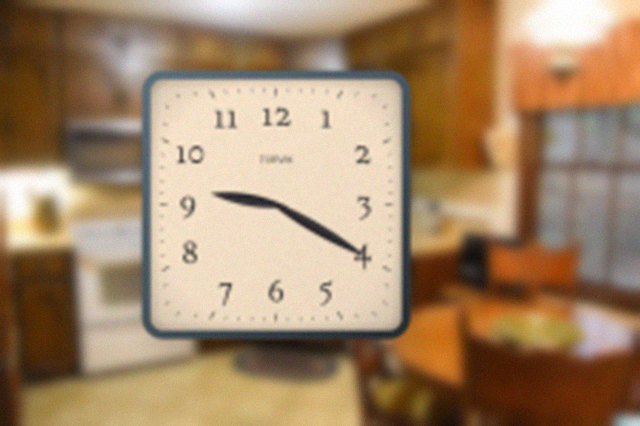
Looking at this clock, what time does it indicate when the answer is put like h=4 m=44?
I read h=9 m=20
